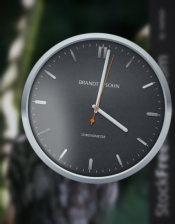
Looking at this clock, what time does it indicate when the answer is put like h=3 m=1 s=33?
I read h=4 m=1 s=2
